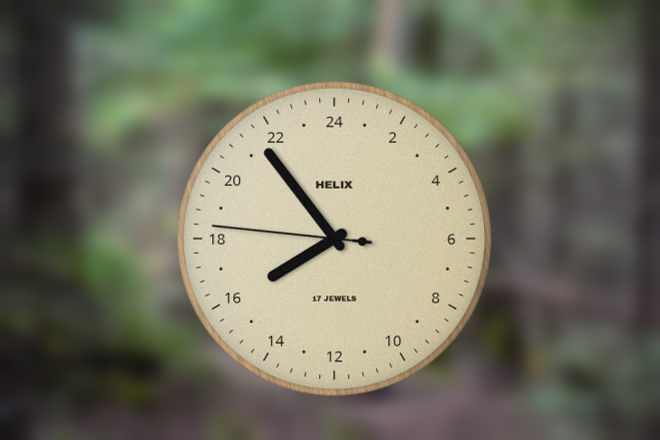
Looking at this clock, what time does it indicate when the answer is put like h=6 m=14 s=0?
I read h=15 m=53 s=46
